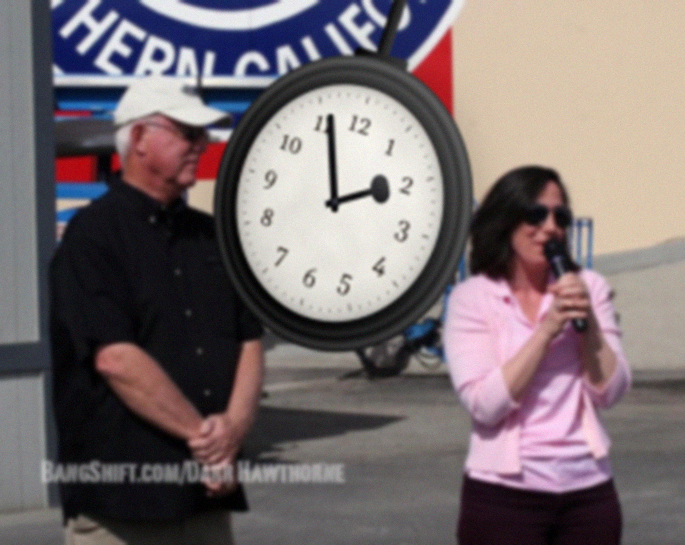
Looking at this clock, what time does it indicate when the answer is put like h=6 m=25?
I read h=1 m=56
